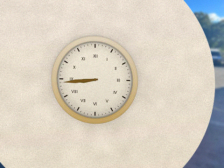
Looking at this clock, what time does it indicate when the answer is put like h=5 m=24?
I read h=8 m=44
